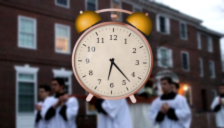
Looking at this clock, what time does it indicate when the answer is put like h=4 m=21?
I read h=6 m=23
